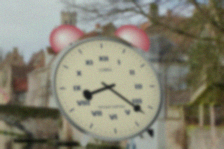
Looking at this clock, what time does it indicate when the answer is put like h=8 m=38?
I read h=8 m=22
